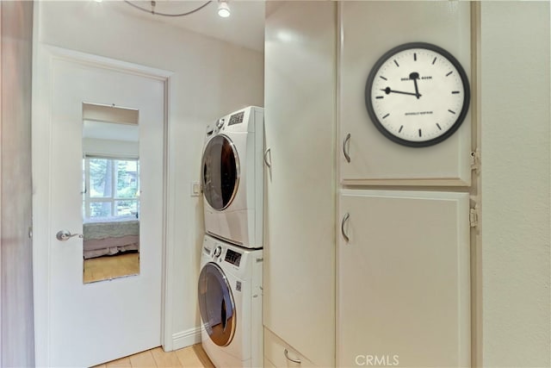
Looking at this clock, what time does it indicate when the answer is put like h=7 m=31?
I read h=11 m=47
